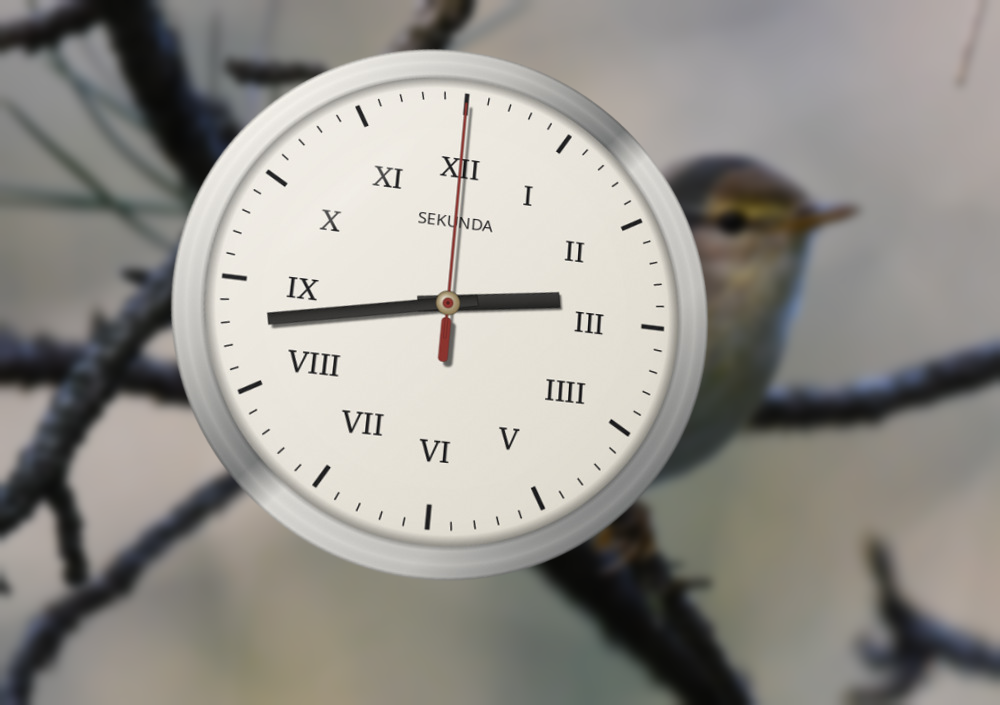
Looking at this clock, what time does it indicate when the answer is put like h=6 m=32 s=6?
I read h=2 m=43 s=0
